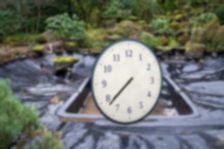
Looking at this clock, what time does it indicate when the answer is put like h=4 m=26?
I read h=7 m=38
